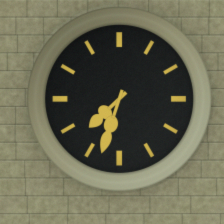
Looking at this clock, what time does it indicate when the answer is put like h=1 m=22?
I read h=7 m=33
